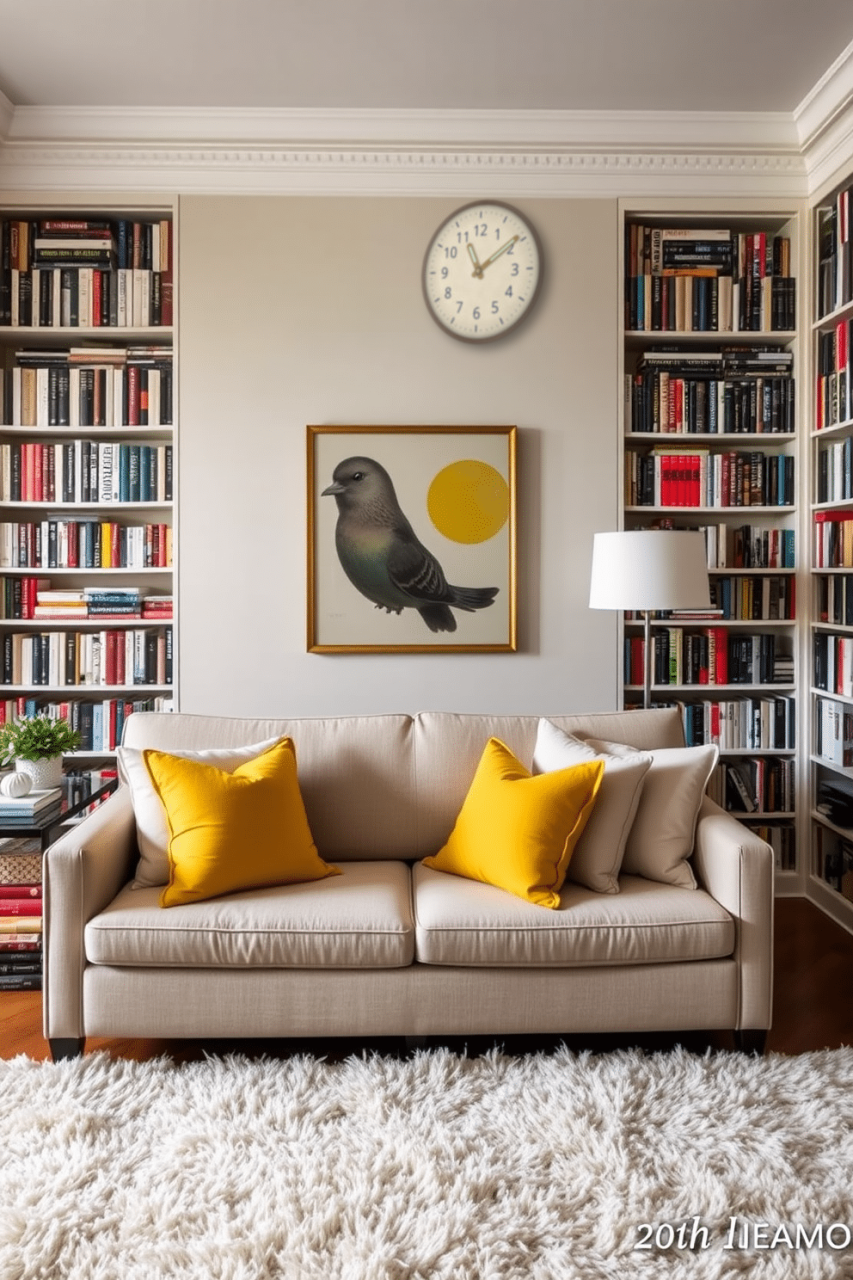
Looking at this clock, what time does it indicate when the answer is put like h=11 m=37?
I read h=11 m=9
